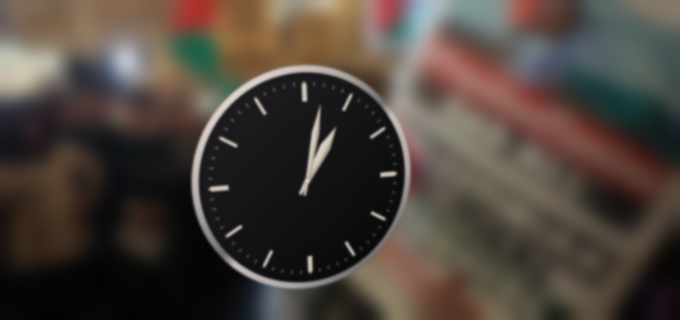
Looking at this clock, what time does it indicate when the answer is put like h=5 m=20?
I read h=1 m=2
